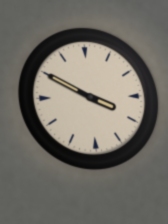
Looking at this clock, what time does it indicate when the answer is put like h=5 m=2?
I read h=3 m=50
